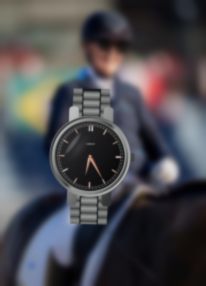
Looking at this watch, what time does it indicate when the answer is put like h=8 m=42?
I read h=6 m=25
